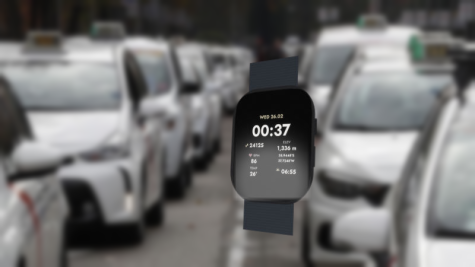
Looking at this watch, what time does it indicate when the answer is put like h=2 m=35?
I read h=0 m=37
